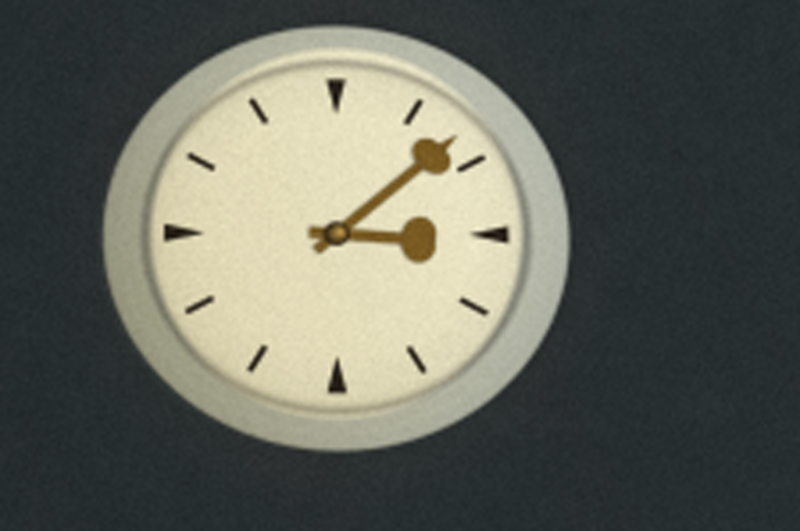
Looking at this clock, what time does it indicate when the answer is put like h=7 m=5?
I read h=3 m=8
